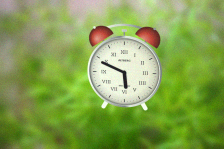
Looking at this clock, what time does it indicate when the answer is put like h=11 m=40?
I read h=5 m=49
